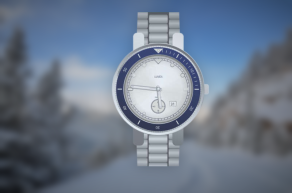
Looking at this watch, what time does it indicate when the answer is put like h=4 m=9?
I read h=5 m=46
